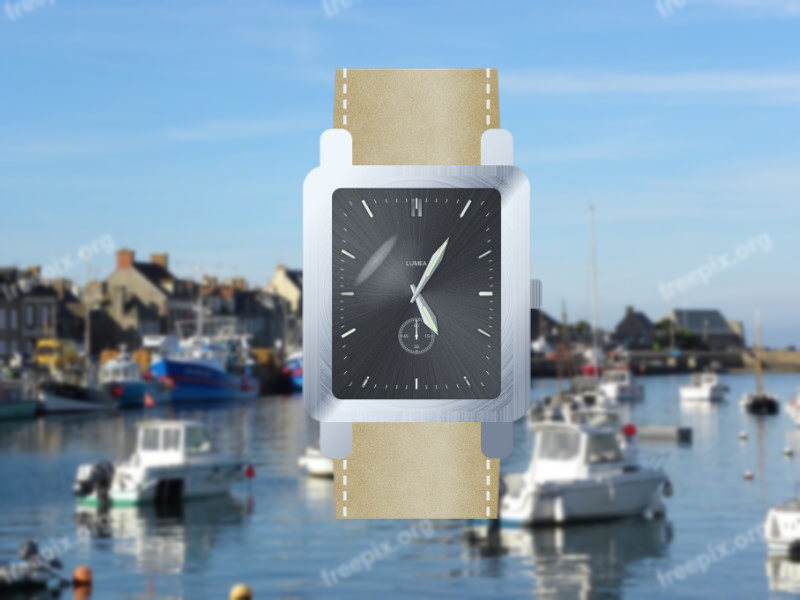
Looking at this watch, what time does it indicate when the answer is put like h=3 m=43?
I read h=5 m=5
